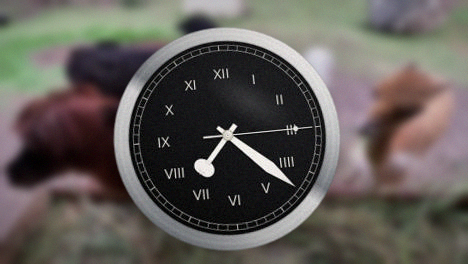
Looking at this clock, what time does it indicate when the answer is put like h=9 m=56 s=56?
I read h=7 m=22 s=15
